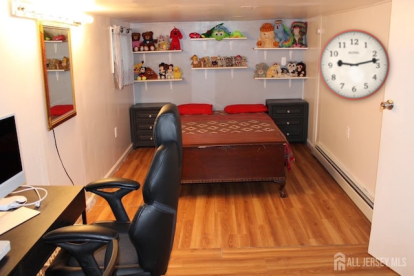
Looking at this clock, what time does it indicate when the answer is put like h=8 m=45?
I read h=9 m=13
